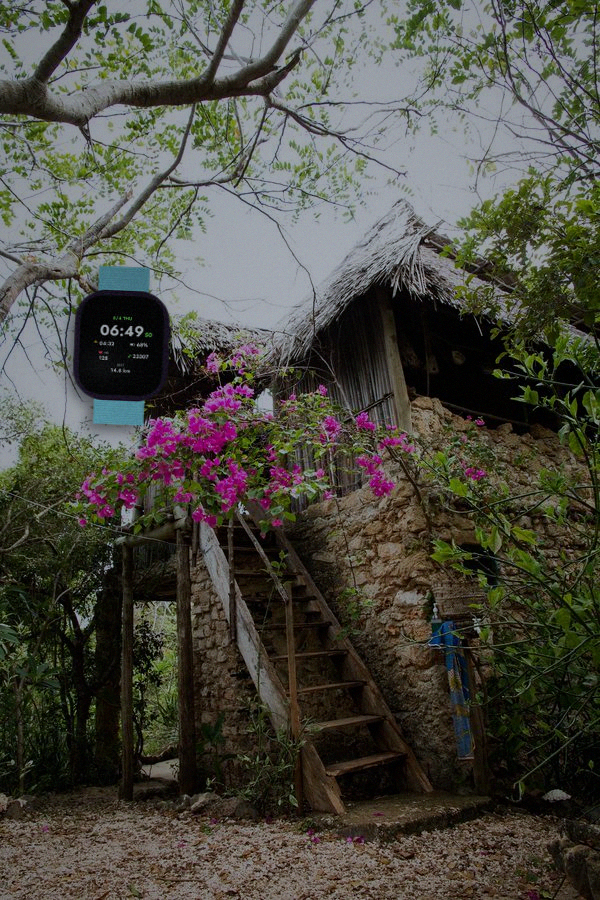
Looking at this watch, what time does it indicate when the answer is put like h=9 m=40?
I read h=6 m=49
